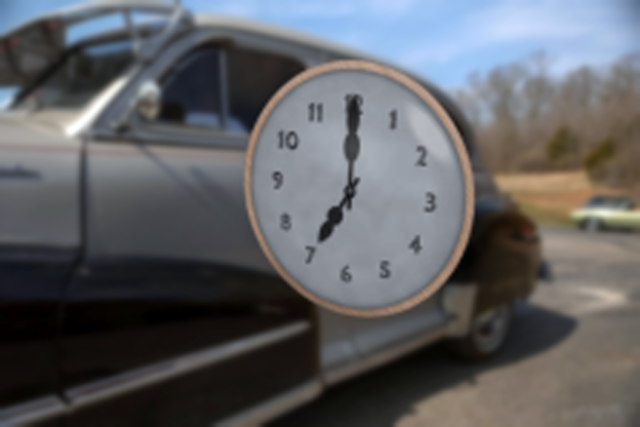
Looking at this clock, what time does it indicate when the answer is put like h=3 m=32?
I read h=7 m=0
